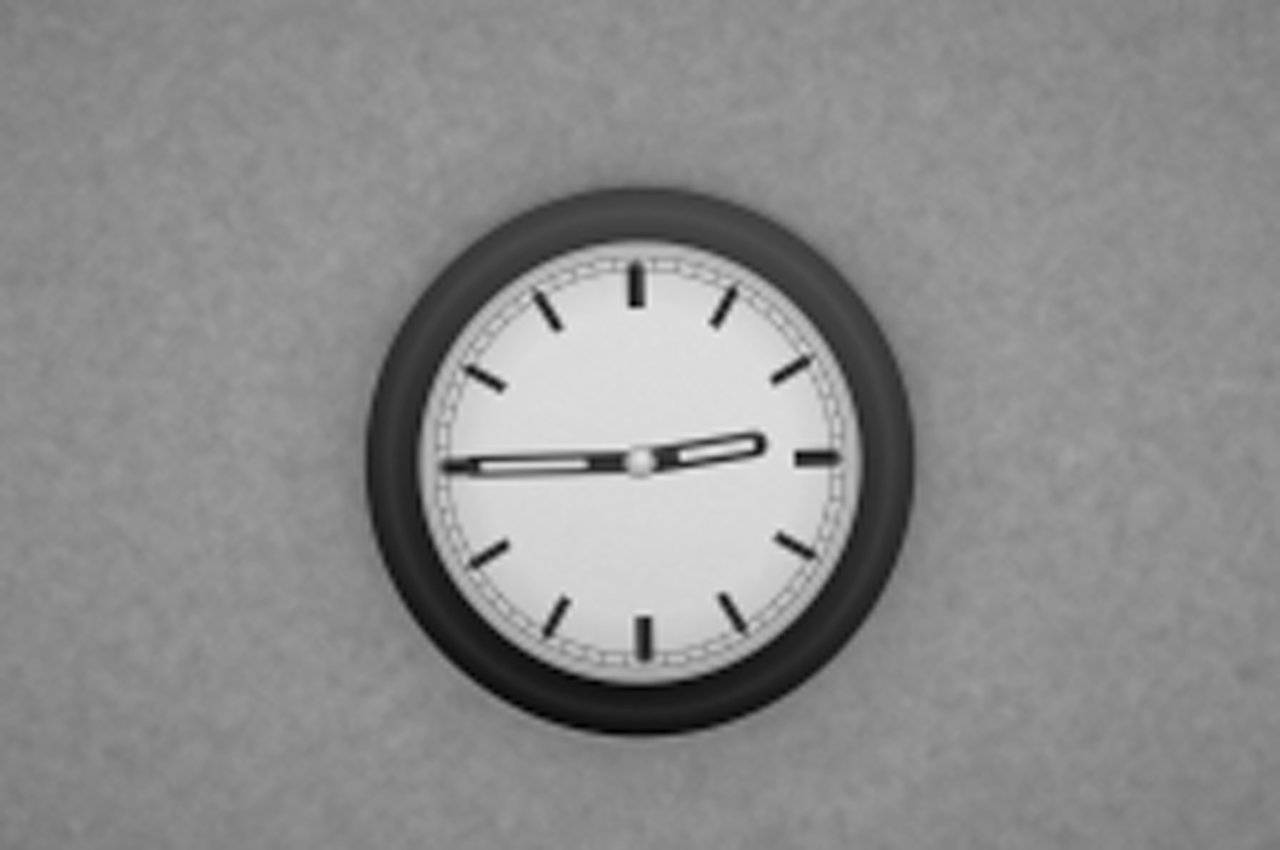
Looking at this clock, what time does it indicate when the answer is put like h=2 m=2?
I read h=2 m=45
